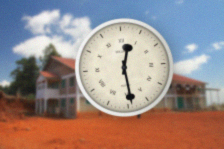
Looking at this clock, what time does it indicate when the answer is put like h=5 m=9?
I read h=12 m=29
